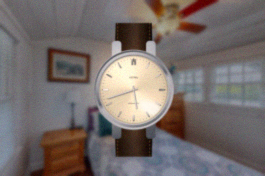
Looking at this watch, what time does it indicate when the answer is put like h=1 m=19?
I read h=5 m=42
